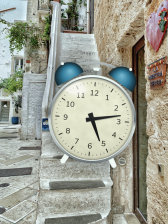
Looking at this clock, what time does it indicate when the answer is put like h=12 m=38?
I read h=5 m=13
